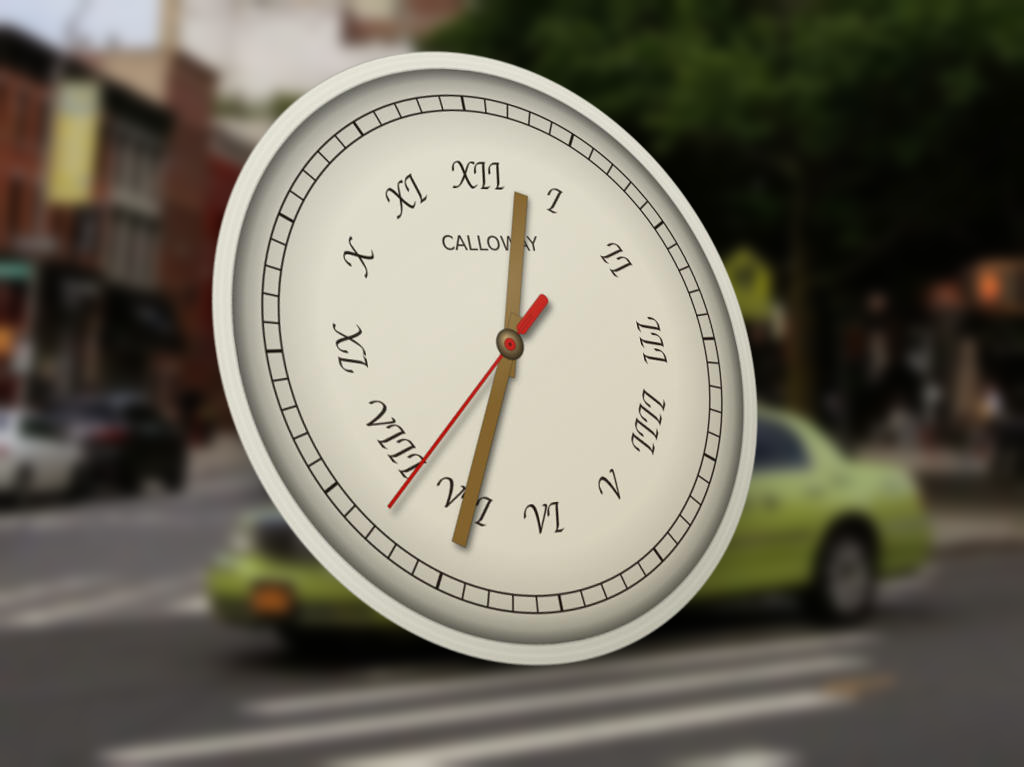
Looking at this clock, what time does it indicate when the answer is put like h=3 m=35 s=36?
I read h=12 m=34 s=38
